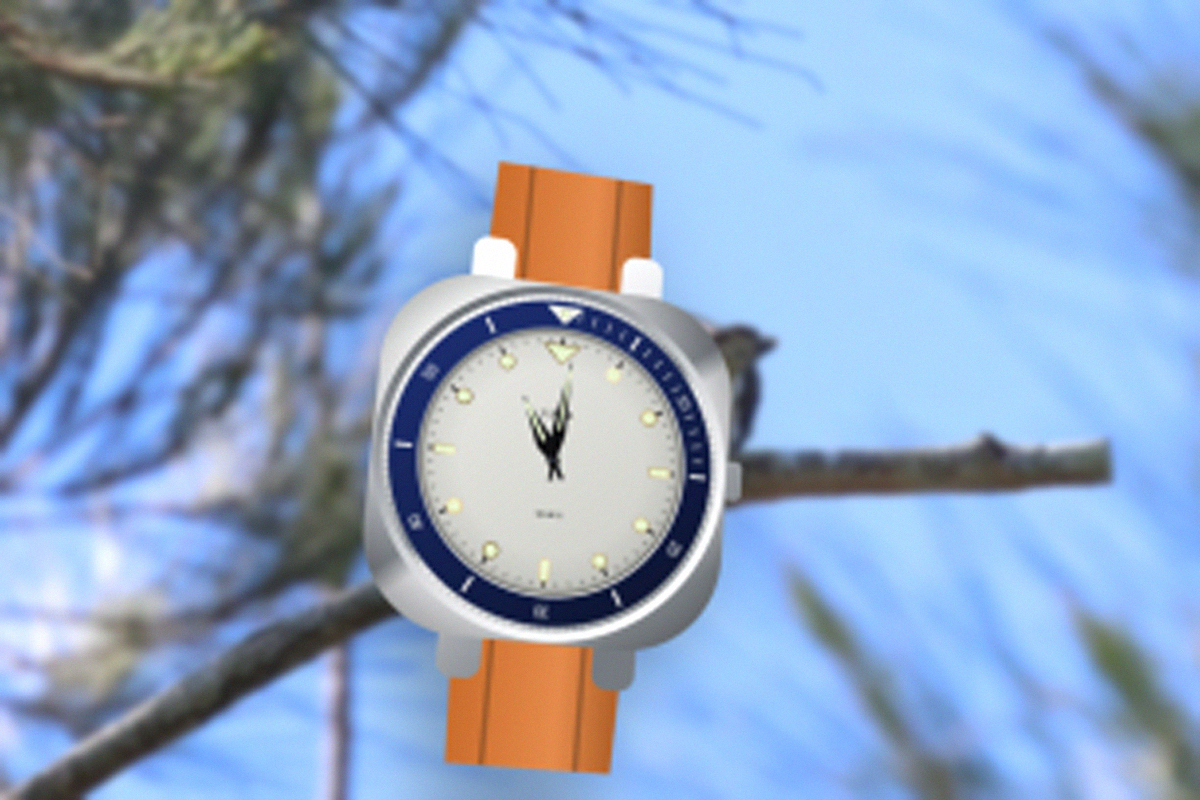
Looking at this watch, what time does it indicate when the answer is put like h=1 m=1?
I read h=11 m=1
